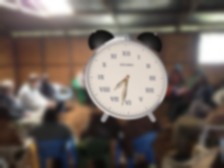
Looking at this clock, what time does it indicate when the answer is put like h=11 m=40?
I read h=7 m=32
